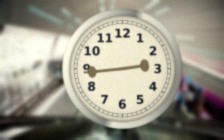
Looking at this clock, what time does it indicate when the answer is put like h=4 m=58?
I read h=2 m=44
